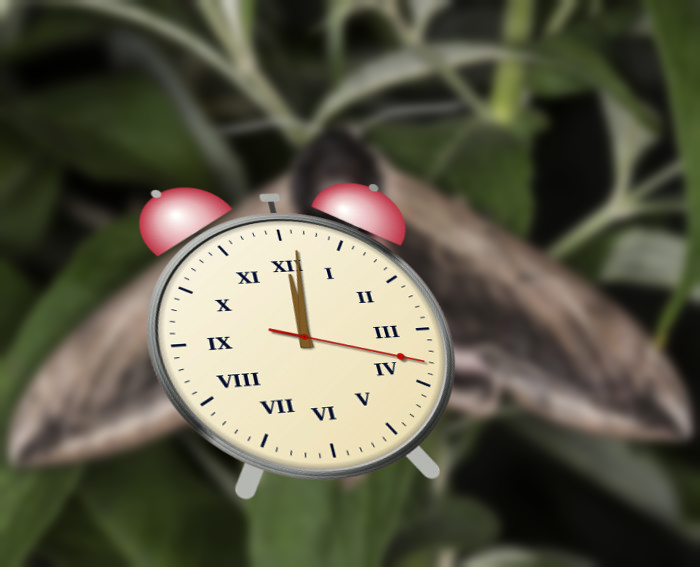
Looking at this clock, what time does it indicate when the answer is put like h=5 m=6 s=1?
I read h=12 m=1 s=18
